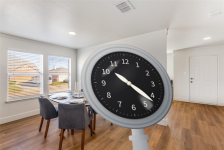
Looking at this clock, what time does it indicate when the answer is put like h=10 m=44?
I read h=10 m=22
